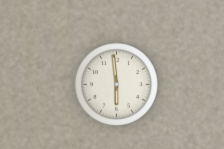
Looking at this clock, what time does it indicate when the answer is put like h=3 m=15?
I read h=5 m=59
